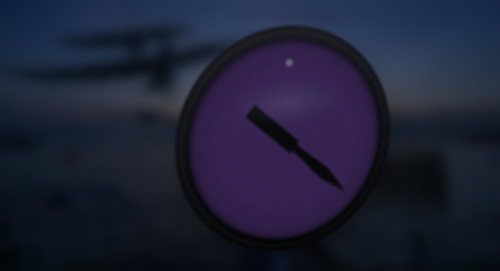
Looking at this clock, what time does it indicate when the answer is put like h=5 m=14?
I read h=10 m=22
